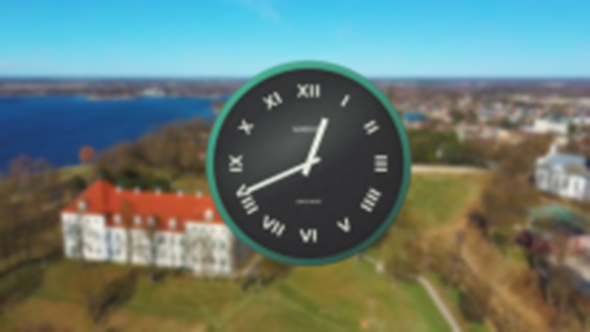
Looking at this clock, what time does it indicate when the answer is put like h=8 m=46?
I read h=12 m=41
